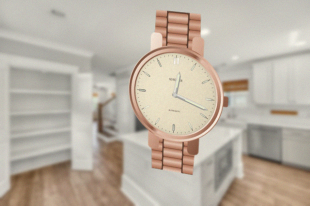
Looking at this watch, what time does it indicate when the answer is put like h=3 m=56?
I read h=12 m=18
